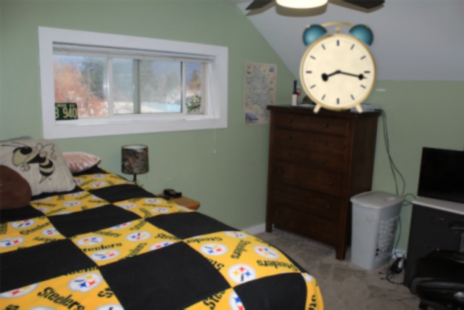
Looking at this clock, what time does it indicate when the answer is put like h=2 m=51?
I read h=8 m=17
